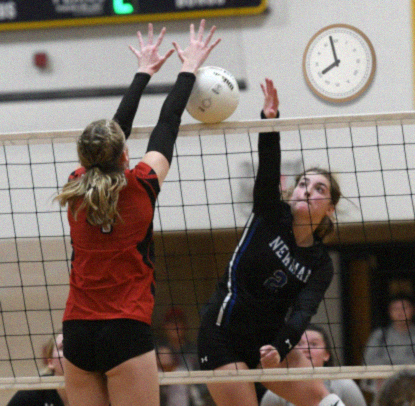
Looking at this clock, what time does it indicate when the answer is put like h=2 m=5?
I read h=7 m=58
